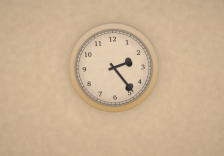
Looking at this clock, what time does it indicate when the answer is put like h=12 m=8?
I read h=2 m=24
